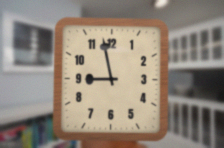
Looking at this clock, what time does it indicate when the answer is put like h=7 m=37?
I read h=8 m=58
